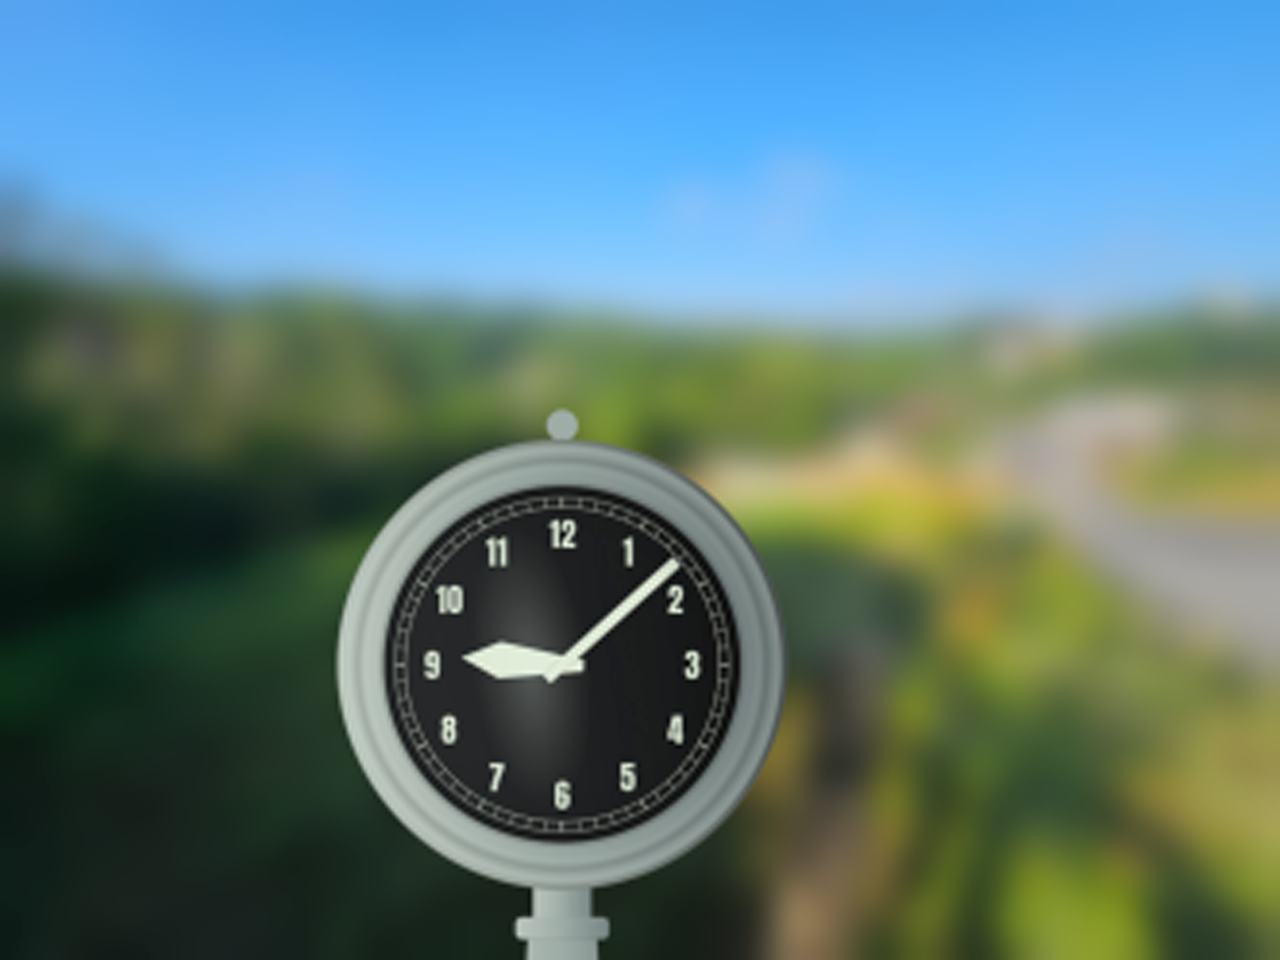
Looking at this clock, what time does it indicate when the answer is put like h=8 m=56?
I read h=9 m=8
